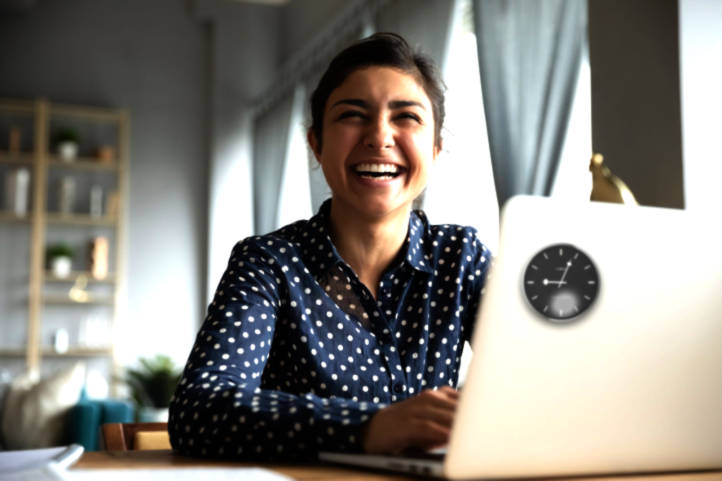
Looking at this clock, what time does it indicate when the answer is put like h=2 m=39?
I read h=9 m=4
